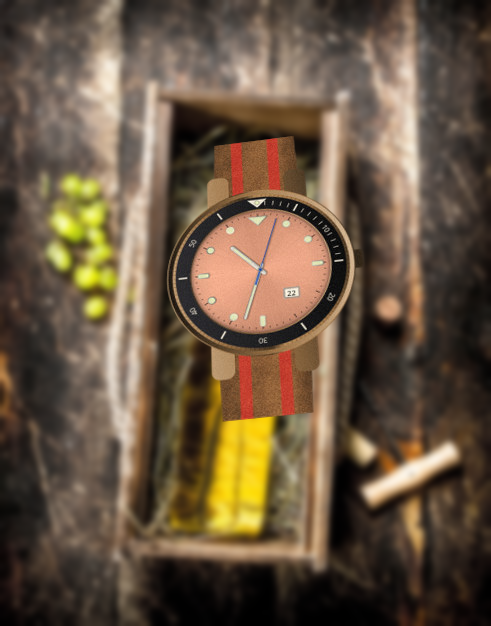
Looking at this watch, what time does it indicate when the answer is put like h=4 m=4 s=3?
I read h=10 m=33 s=3
